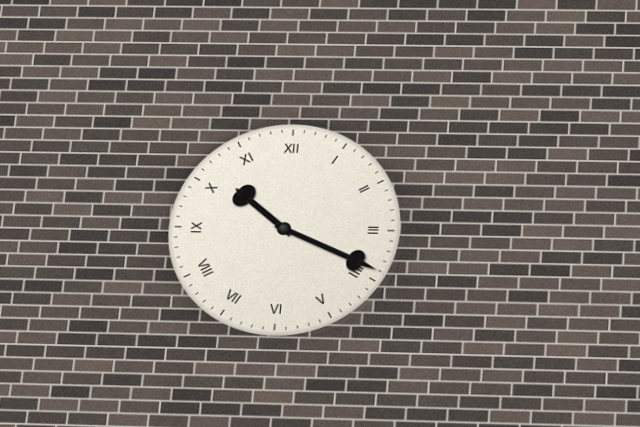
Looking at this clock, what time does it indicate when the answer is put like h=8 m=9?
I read h=10 m=19
